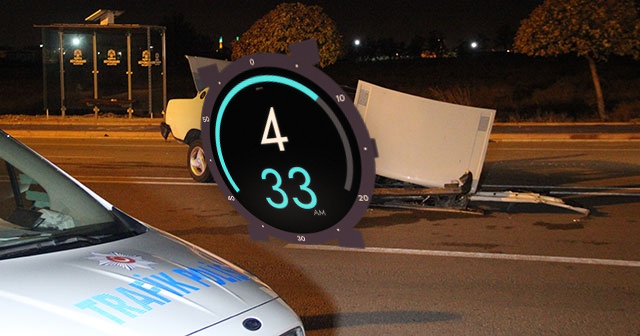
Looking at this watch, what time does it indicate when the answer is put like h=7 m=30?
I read h=4 m=33
